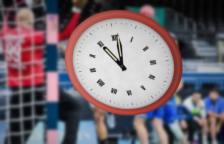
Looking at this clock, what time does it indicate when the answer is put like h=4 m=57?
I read h=11 m=1
